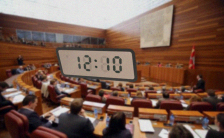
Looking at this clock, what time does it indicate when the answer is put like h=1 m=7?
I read h=12 m=10
